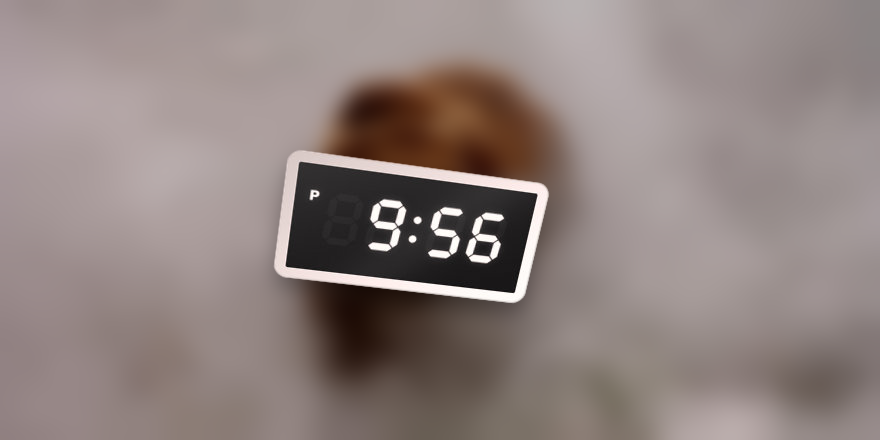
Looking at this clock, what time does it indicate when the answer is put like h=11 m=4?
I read h=9 m=56
